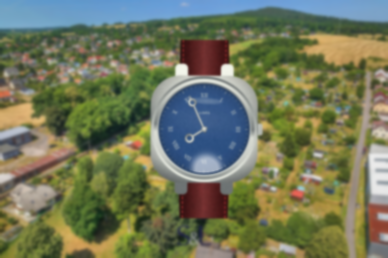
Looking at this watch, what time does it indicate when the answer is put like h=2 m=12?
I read h=7 m=56
